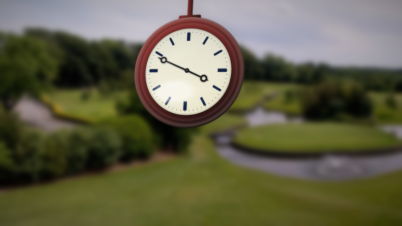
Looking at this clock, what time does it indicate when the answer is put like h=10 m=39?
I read h=3 m=49
